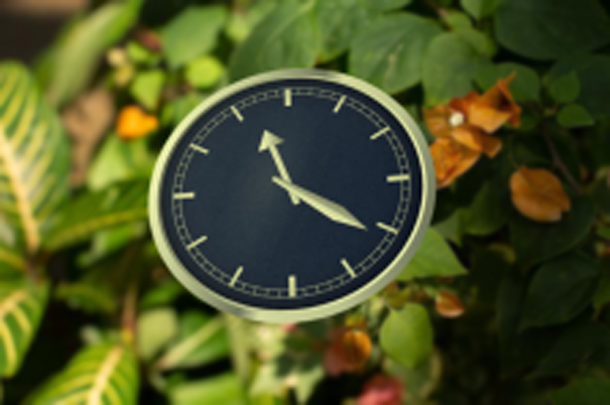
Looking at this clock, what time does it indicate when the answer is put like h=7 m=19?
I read h=11 m=21
